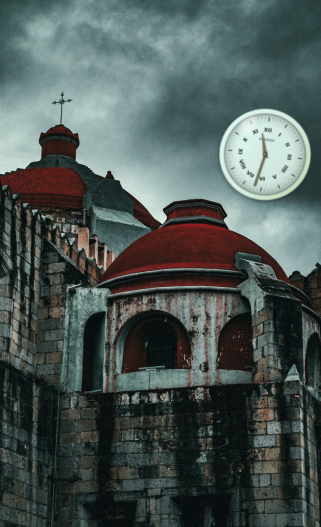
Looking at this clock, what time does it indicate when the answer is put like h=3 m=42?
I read h=11 m=32
